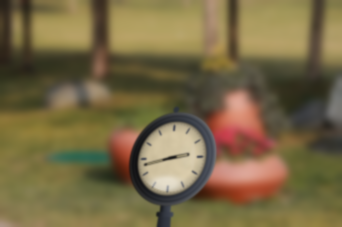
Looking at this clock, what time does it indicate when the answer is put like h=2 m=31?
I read h=2 m=43
